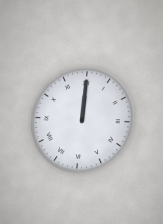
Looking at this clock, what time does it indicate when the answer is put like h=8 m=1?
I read h=12 m=0
